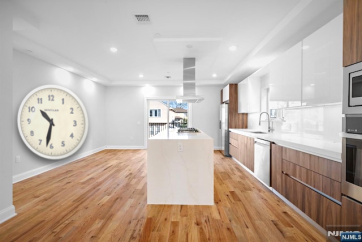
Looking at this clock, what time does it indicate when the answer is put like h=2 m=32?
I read h=10 m=32
